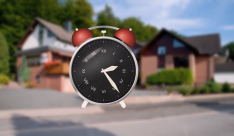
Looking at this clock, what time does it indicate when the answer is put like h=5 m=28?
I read h=2 m=24
